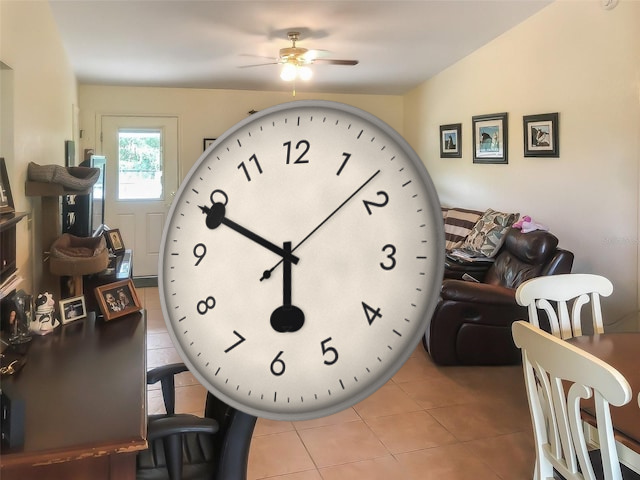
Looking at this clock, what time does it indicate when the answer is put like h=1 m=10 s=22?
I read h=5 m=49 s=8
